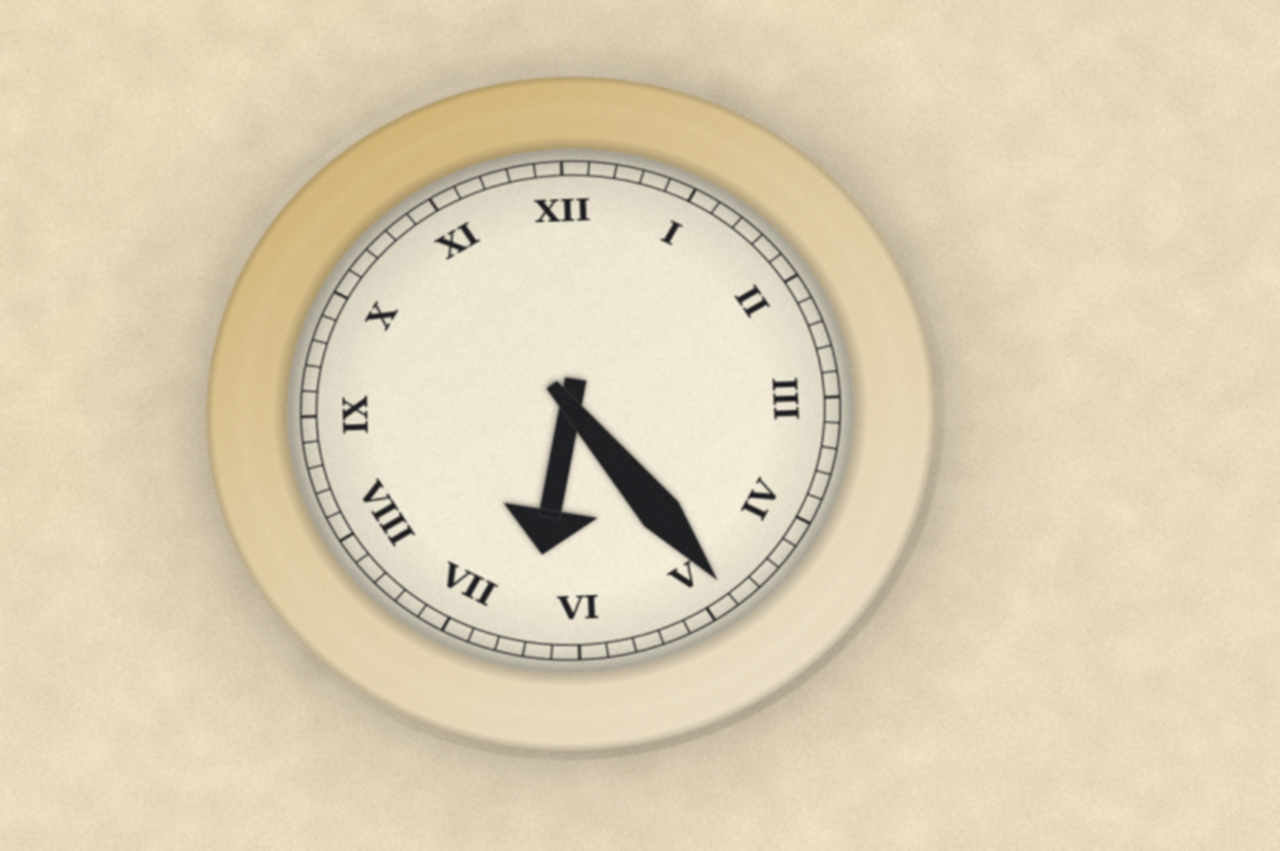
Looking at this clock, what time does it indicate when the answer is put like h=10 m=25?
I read h=6 m=24
